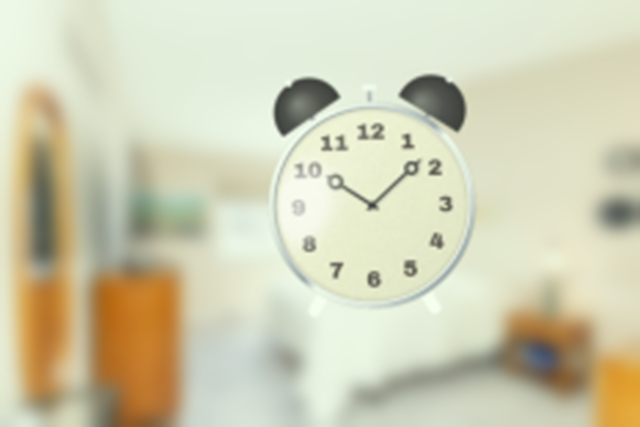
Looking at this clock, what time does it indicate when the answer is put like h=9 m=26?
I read h=10 m=8
